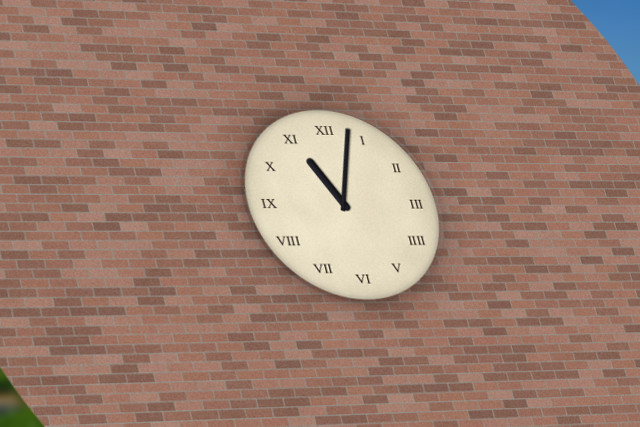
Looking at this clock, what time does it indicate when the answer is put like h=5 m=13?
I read h=11 m=3
